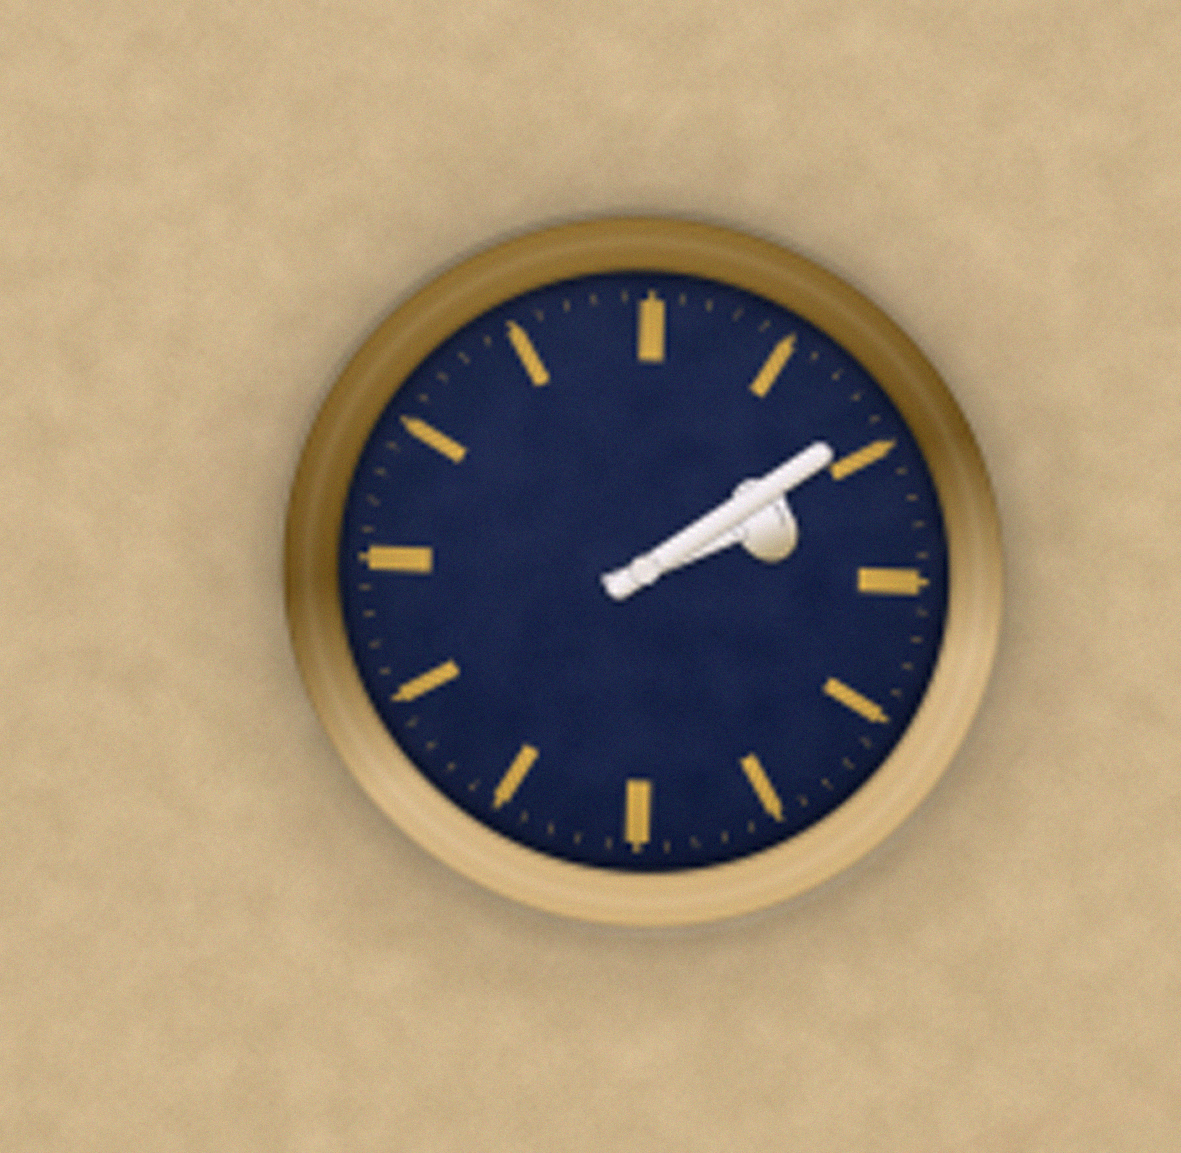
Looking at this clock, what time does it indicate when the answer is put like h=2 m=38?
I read h=2 m=9
